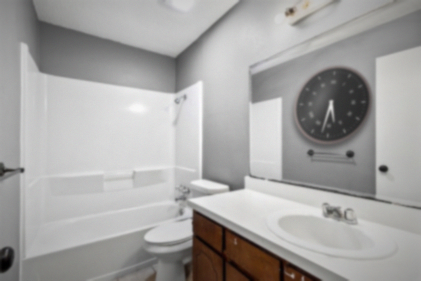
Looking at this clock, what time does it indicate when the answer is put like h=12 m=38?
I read h=5 m=32
